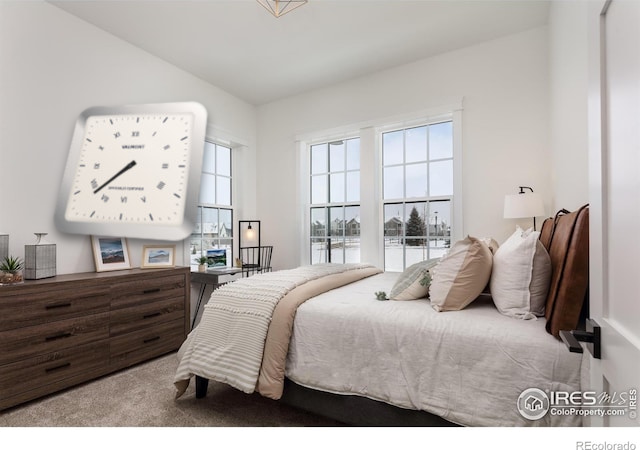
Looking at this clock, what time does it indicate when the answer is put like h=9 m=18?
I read h=7 m=38
